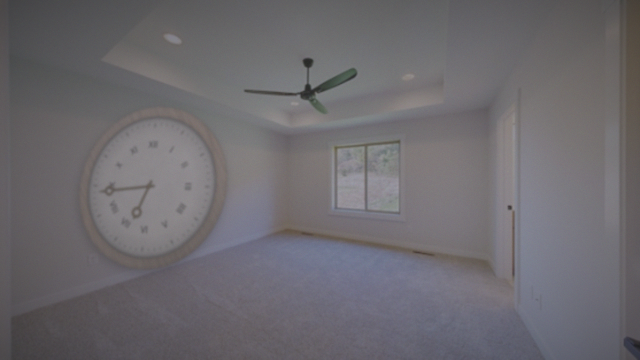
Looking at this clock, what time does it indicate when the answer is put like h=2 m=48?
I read h=6 m=44
